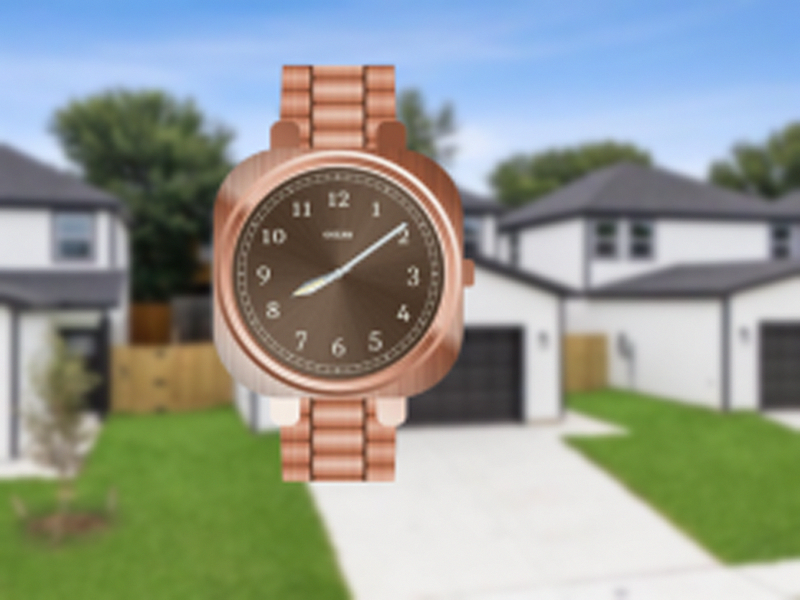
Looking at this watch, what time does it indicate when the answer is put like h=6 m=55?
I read h=8 m=9
